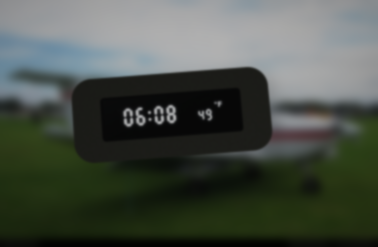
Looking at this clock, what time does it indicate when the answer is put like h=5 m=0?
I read h=6 m=8
